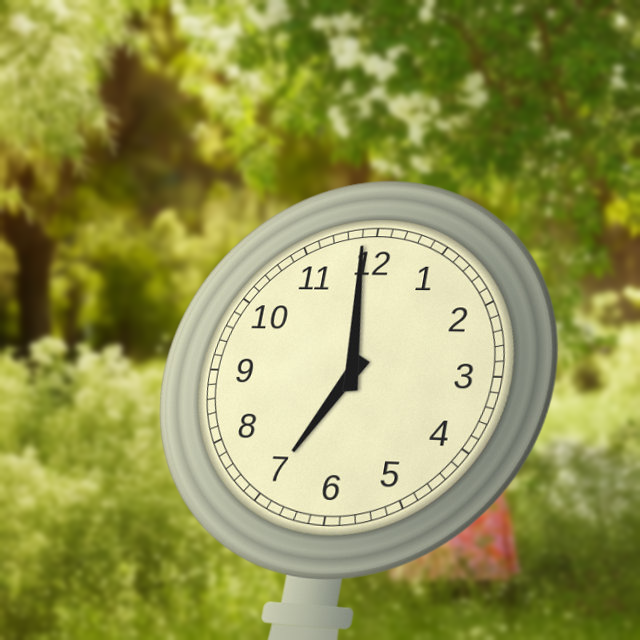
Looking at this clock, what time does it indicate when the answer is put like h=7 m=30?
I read h=6 m=59
